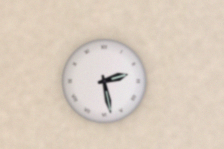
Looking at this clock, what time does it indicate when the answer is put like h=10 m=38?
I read h=2 m=28
